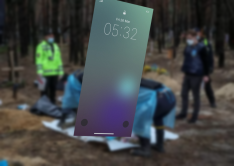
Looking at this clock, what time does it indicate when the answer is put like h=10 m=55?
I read h=5 m=32
